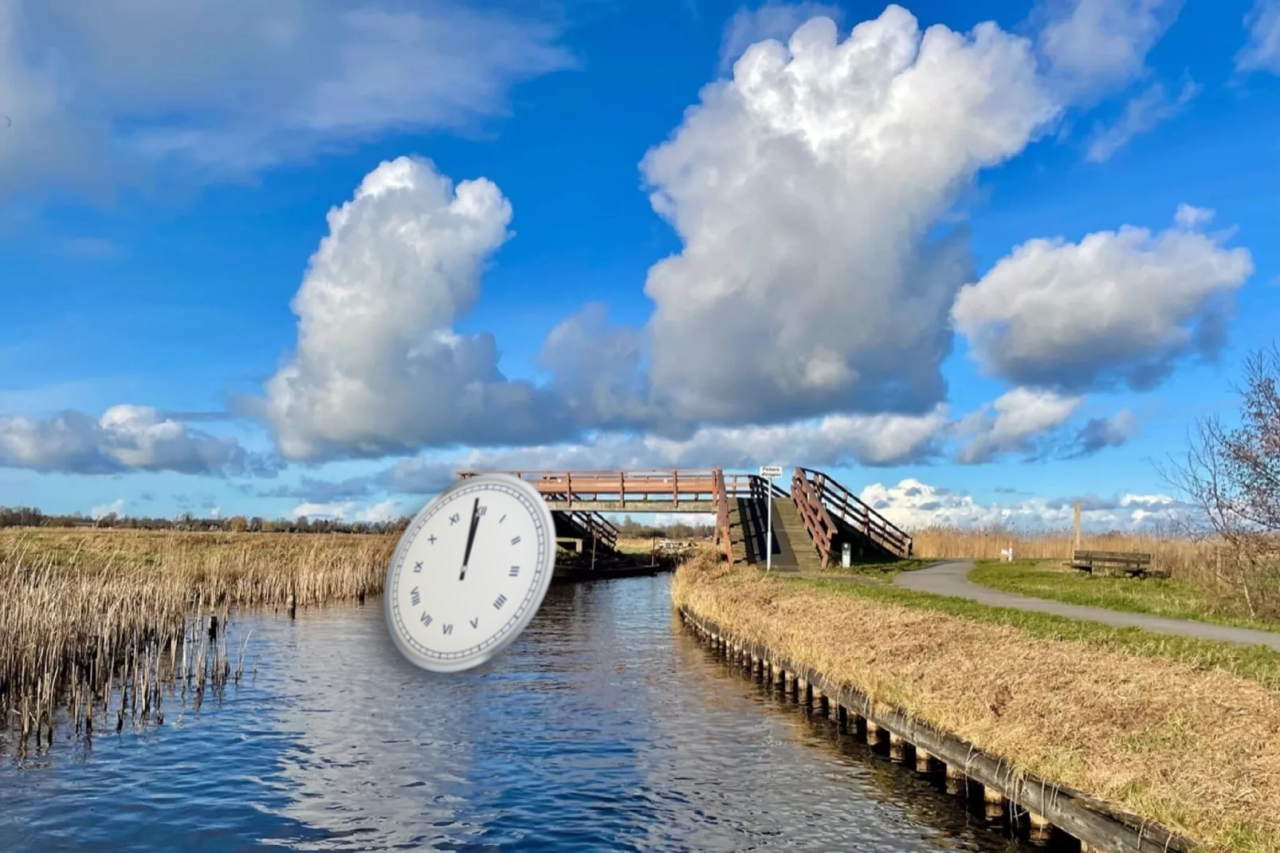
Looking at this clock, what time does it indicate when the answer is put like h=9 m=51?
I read h=11 m=59
